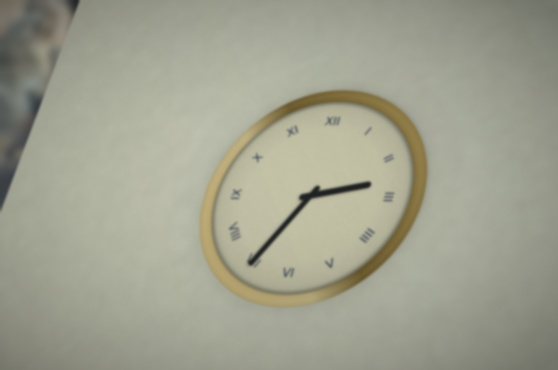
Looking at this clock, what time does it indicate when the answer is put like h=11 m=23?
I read h=2 m=35
